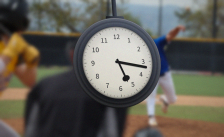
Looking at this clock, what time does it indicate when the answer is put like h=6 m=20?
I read h=5 m=17
